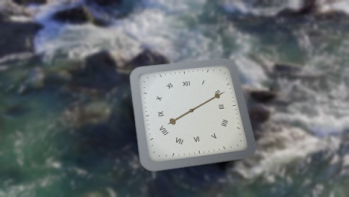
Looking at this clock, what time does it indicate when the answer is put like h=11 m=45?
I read h=8 m=11
